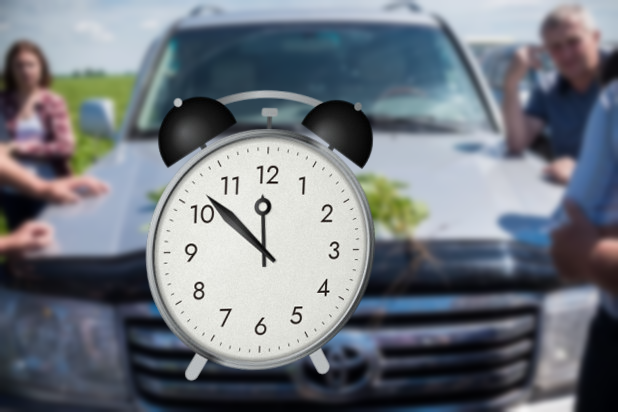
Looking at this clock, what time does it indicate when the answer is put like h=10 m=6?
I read h=11 m=52
